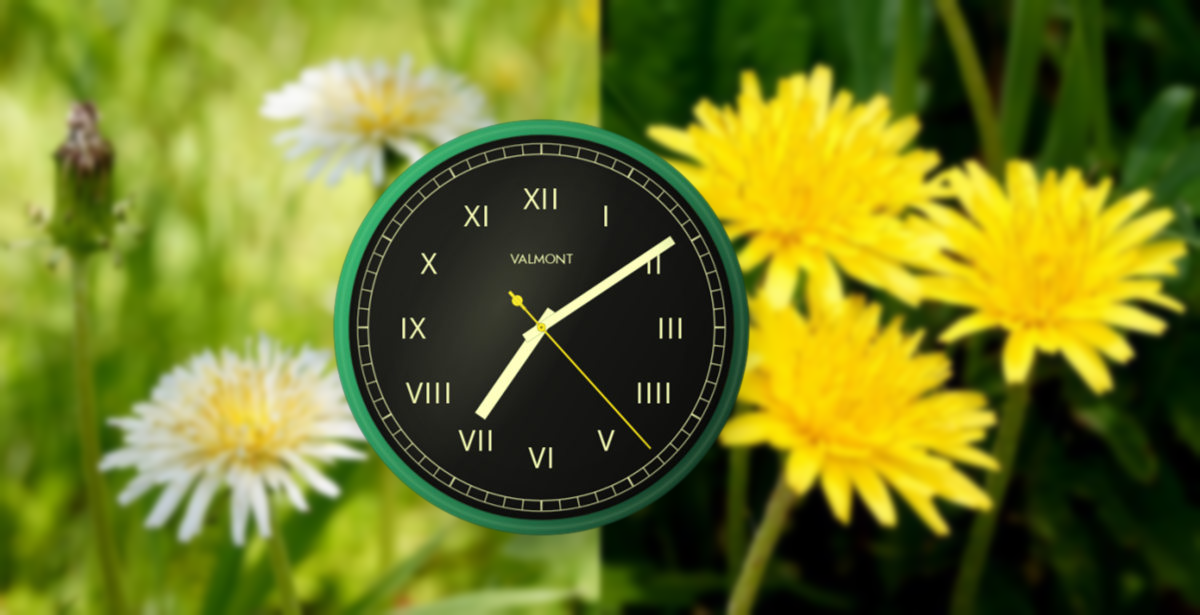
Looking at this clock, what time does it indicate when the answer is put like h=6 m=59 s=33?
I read h=7 m=9 s=23
